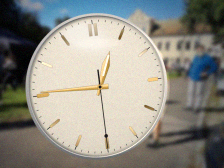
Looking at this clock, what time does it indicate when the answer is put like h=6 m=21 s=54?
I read h=12 m=45 s=30
